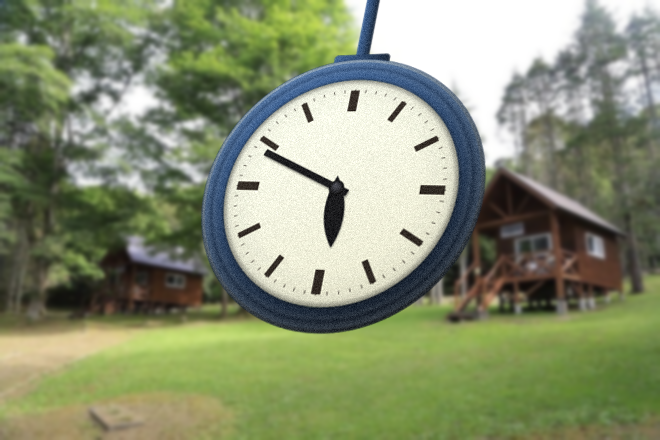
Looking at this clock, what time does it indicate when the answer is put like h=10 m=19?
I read h=5 m=49
